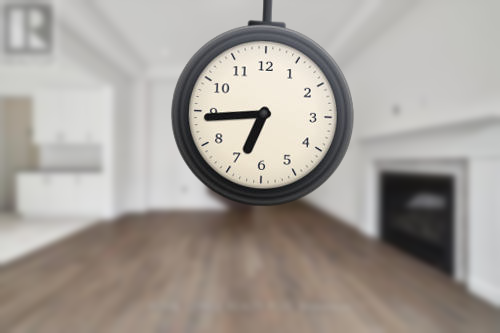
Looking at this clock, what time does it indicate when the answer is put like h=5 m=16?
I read h=6 m=44
